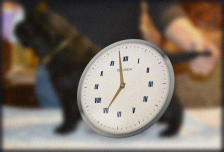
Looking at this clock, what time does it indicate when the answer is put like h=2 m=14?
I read h=6 m=58
